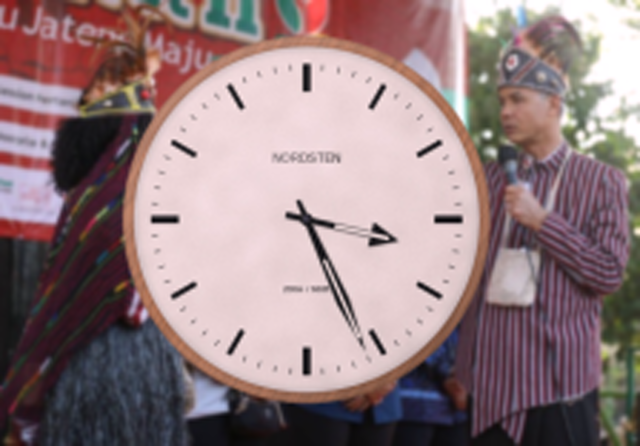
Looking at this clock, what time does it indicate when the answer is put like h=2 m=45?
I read h=3 m=26
